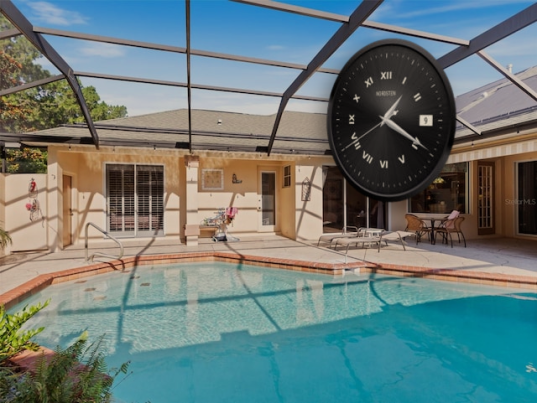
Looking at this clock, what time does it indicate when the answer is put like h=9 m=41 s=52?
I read h=1 m=19 s=40
